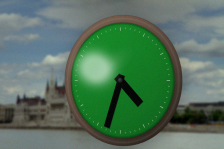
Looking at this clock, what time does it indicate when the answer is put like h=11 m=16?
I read h=4 m=33
